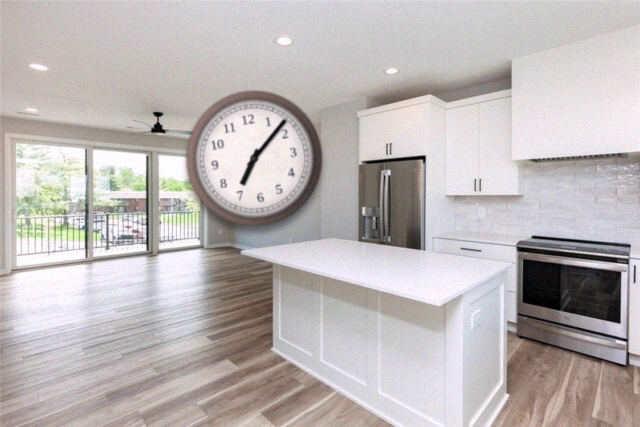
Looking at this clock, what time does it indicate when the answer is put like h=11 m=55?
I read h=7 m=8
